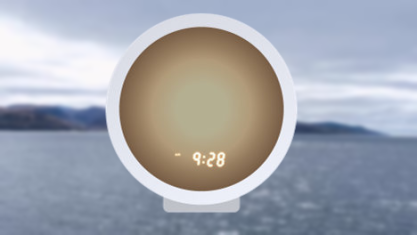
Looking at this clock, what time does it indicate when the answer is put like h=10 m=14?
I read h=9 m=28
